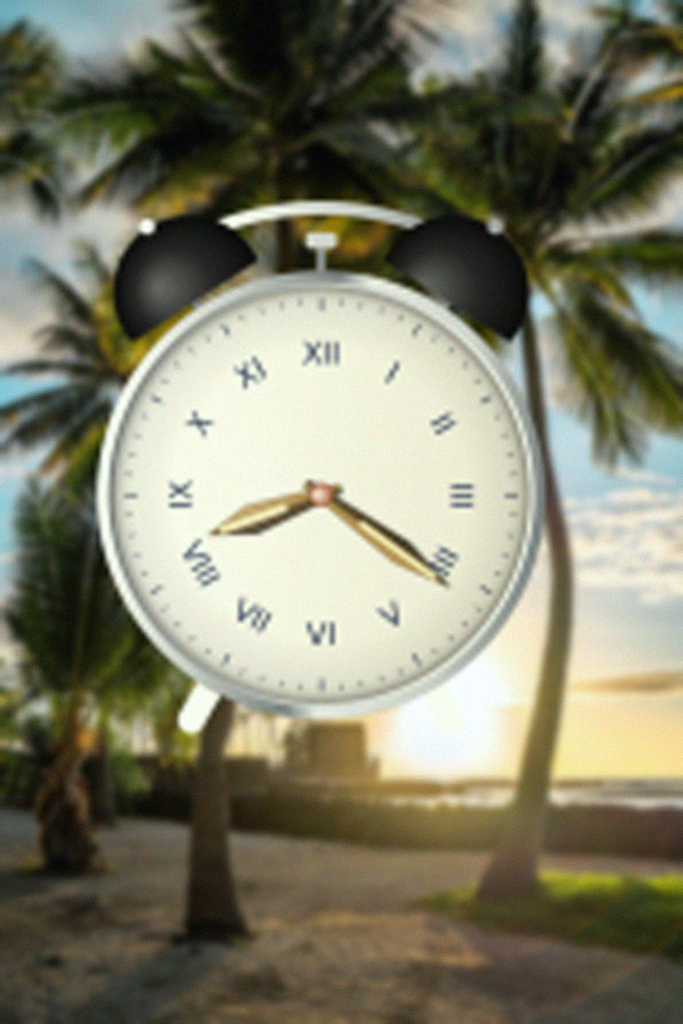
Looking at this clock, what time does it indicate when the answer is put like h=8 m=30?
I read h=8 m=21
